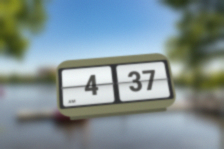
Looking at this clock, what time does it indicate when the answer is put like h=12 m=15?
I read h=4 m=37
